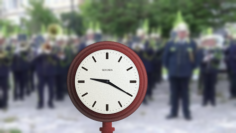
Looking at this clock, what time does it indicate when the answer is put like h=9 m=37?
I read h=9 m=20
